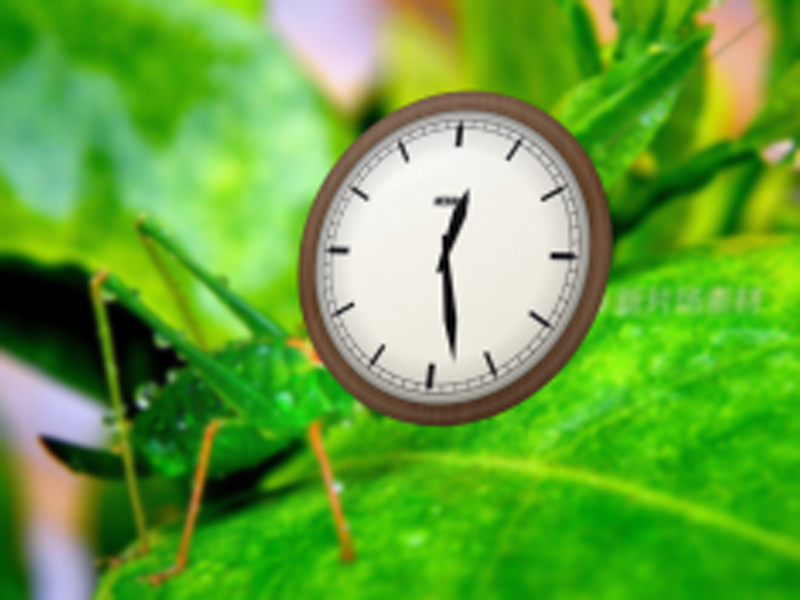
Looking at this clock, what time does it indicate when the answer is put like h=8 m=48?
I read h=12 m=28
